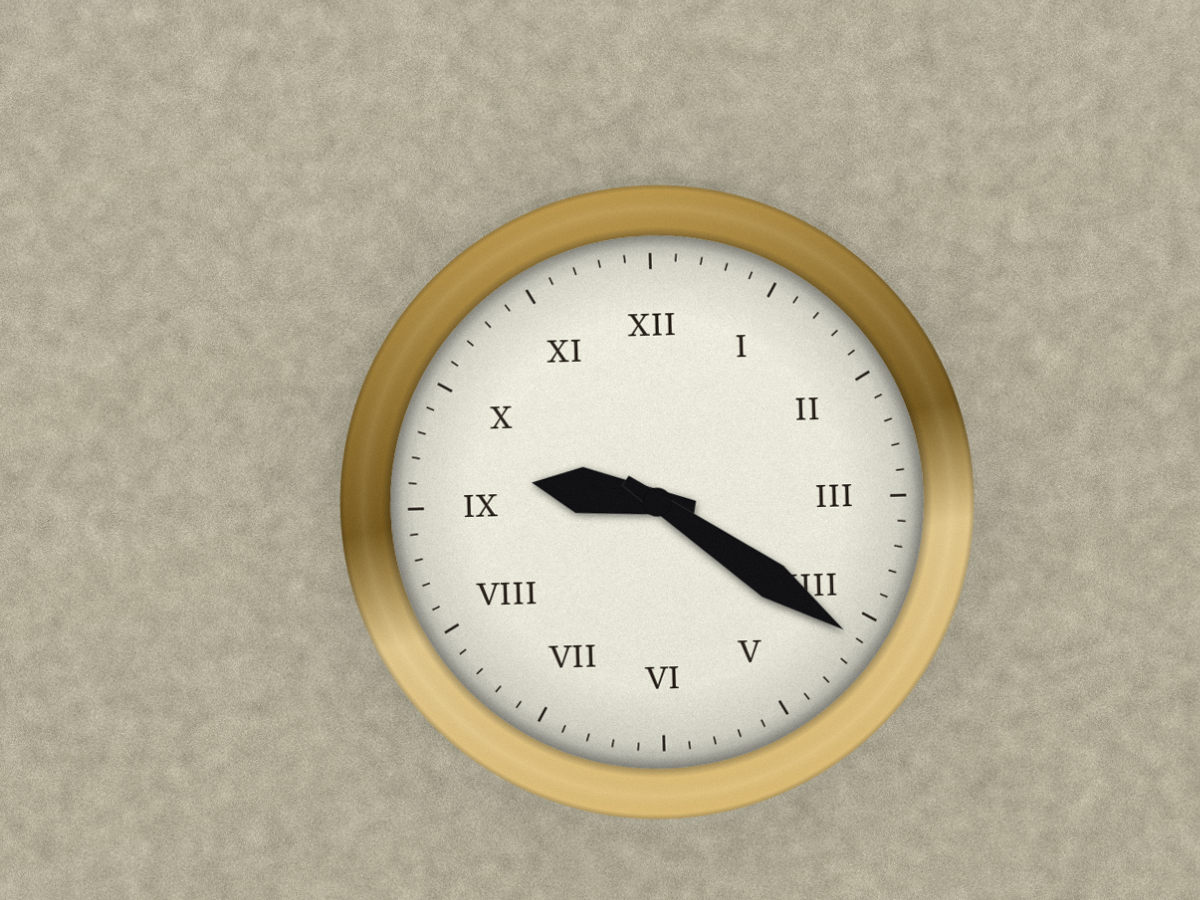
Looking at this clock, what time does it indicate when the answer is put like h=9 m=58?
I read h=9 m=21
